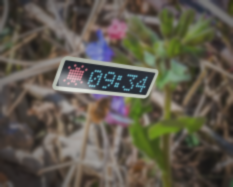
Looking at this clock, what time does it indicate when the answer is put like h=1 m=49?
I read h=9 m=34
